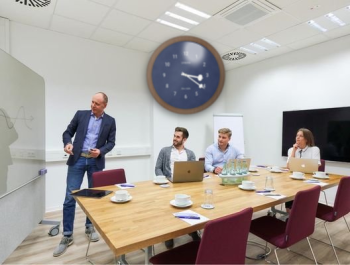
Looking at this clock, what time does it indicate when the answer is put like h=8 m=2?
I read h=3 m=21
